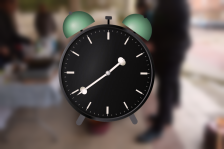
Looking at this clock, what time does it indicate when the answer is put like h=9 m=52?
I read h=1 m=39
